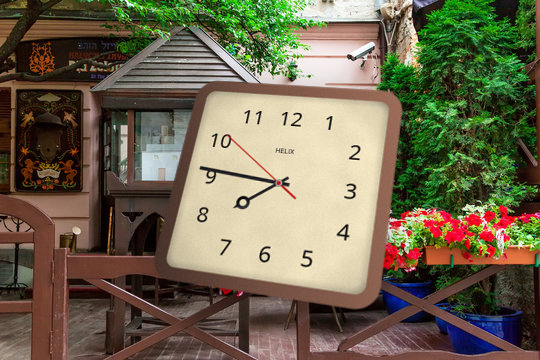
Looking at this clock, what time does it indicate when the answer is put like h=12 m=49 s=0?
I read h=7 m=45 s=51
